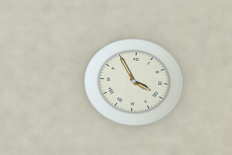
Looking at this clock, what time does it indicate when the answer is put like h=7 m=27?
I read h=3 m=55
